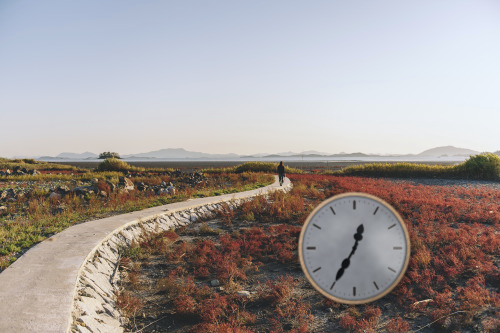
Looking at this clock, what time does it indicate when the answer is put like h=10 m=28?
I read h=12 m=35
